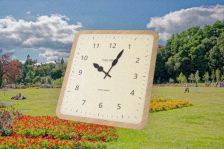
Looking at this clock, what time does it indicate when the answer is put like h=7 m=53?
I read h=10 m=4
